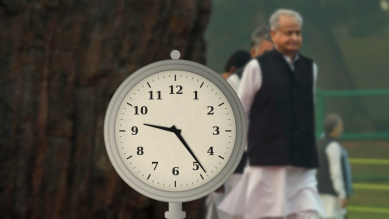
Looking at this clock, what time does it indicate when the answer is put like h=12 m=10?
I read h=9 m=24
